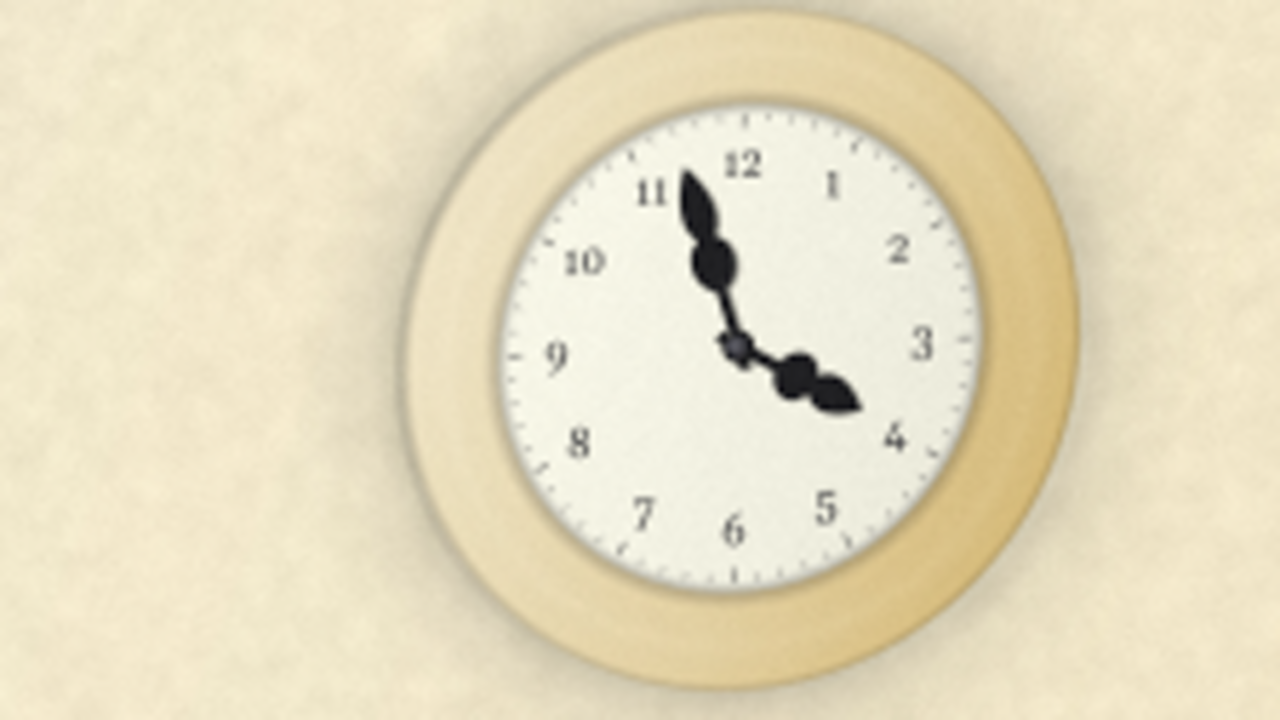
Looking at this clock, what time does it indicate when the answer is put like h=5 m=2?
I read h=3 m=57
